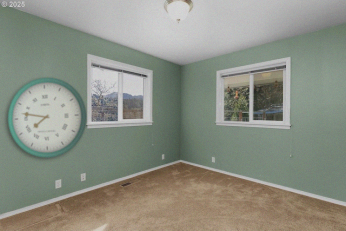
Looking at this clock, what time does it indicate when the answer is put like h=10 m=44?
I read h=7 m=47
